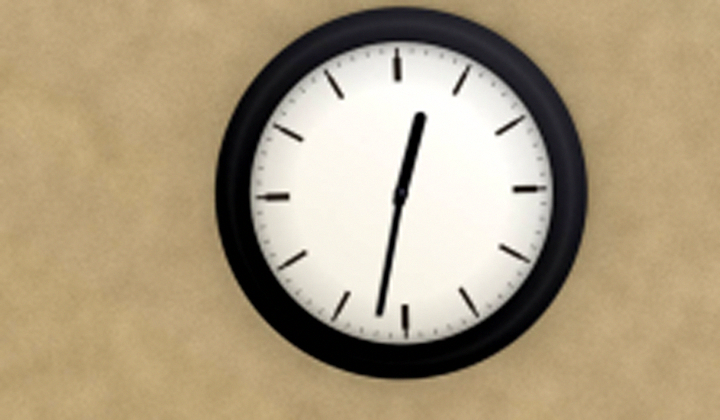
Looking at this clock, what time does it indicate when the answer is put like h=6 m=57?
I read h=12 m=32
